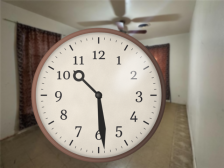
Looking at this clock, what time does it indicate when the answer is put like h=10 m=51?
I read h=10 m=29
